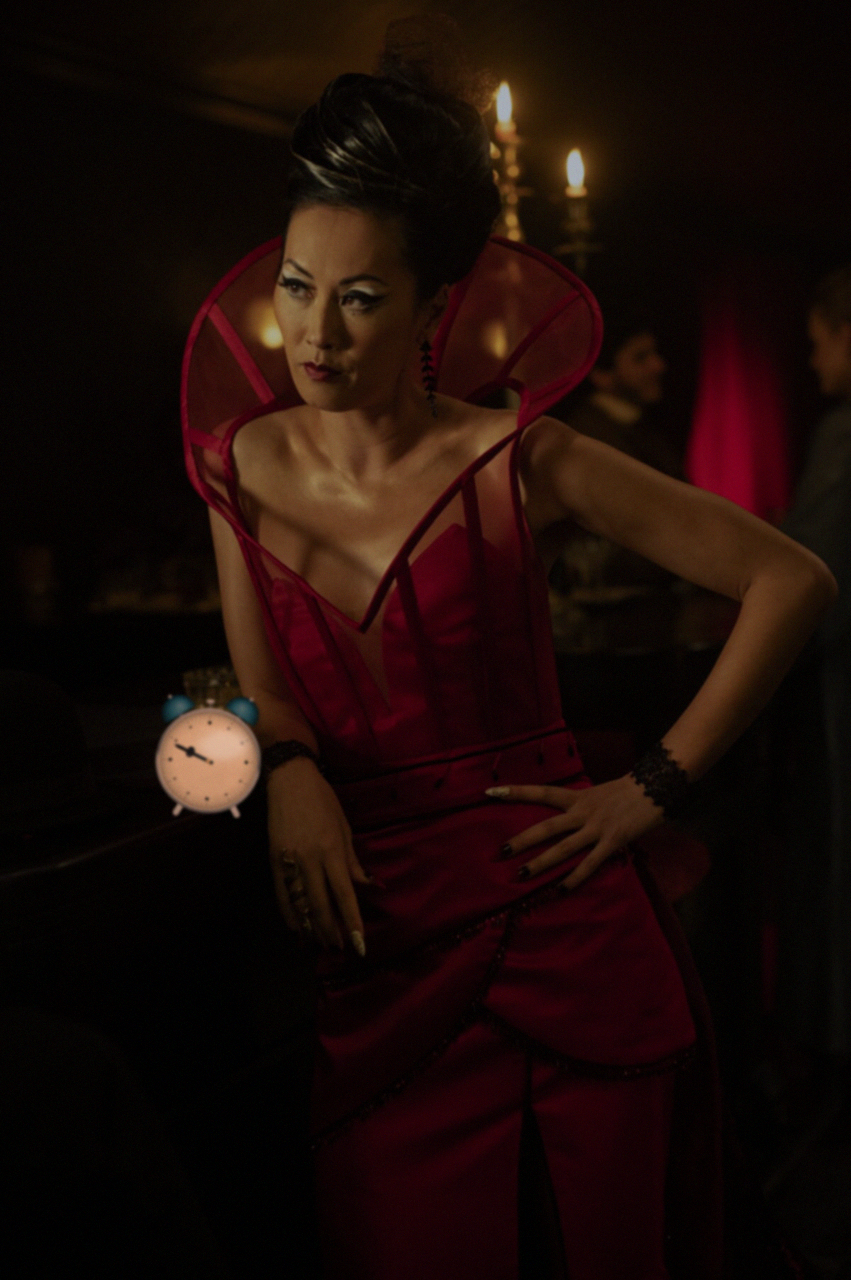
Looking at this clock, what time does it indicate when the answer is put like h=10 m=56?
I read h=9 m=49
